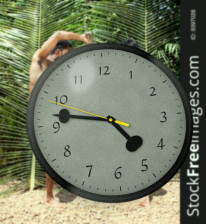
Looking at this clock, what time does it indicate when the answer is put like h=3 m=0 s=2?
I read h=4 m=46 s=49
